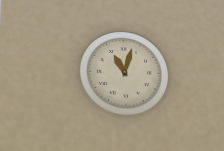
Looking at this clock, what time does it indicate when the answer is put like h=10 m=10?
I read h=11 m=3
